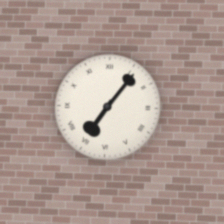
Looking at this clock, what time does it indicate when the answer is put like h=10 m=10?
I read h=7 m=6
